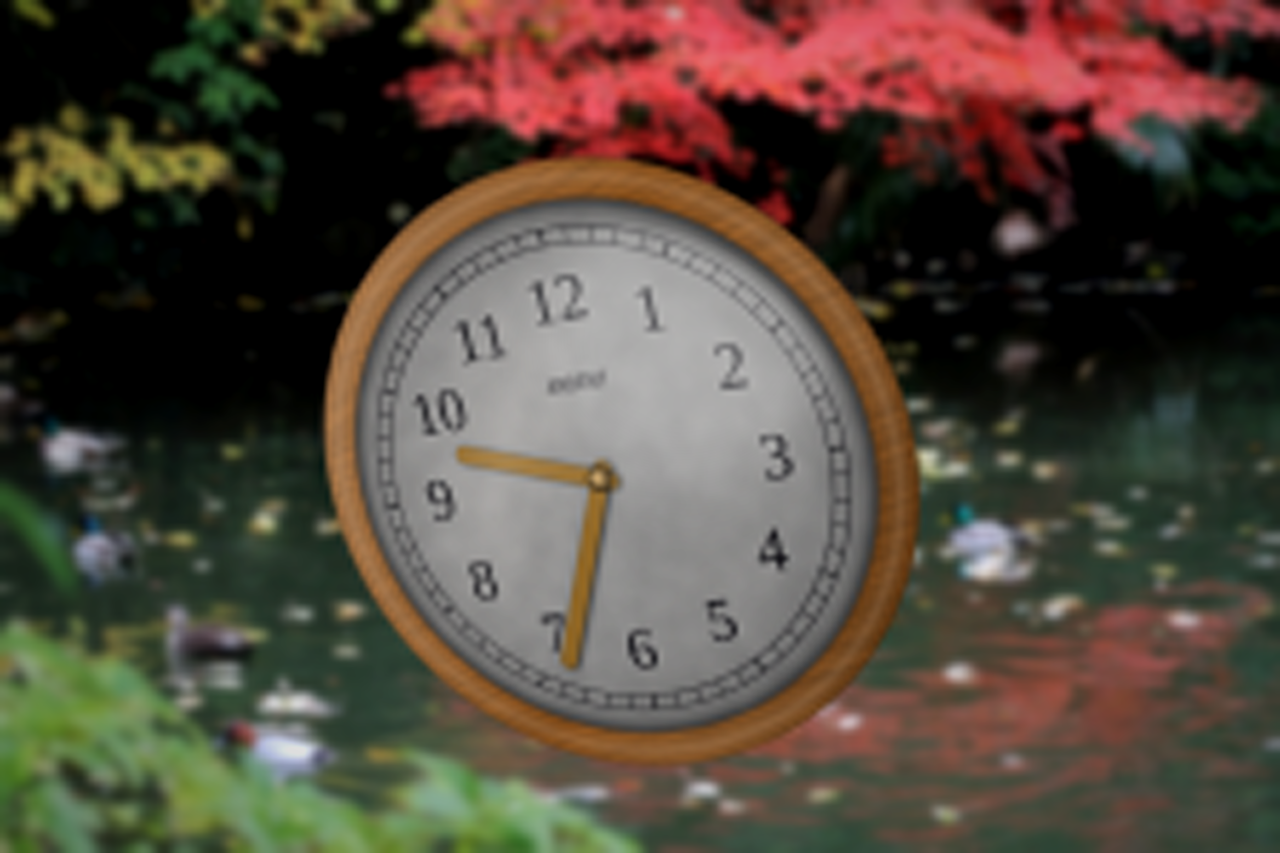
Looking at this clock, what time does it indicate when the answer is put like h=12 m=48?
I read h=9 m=34
